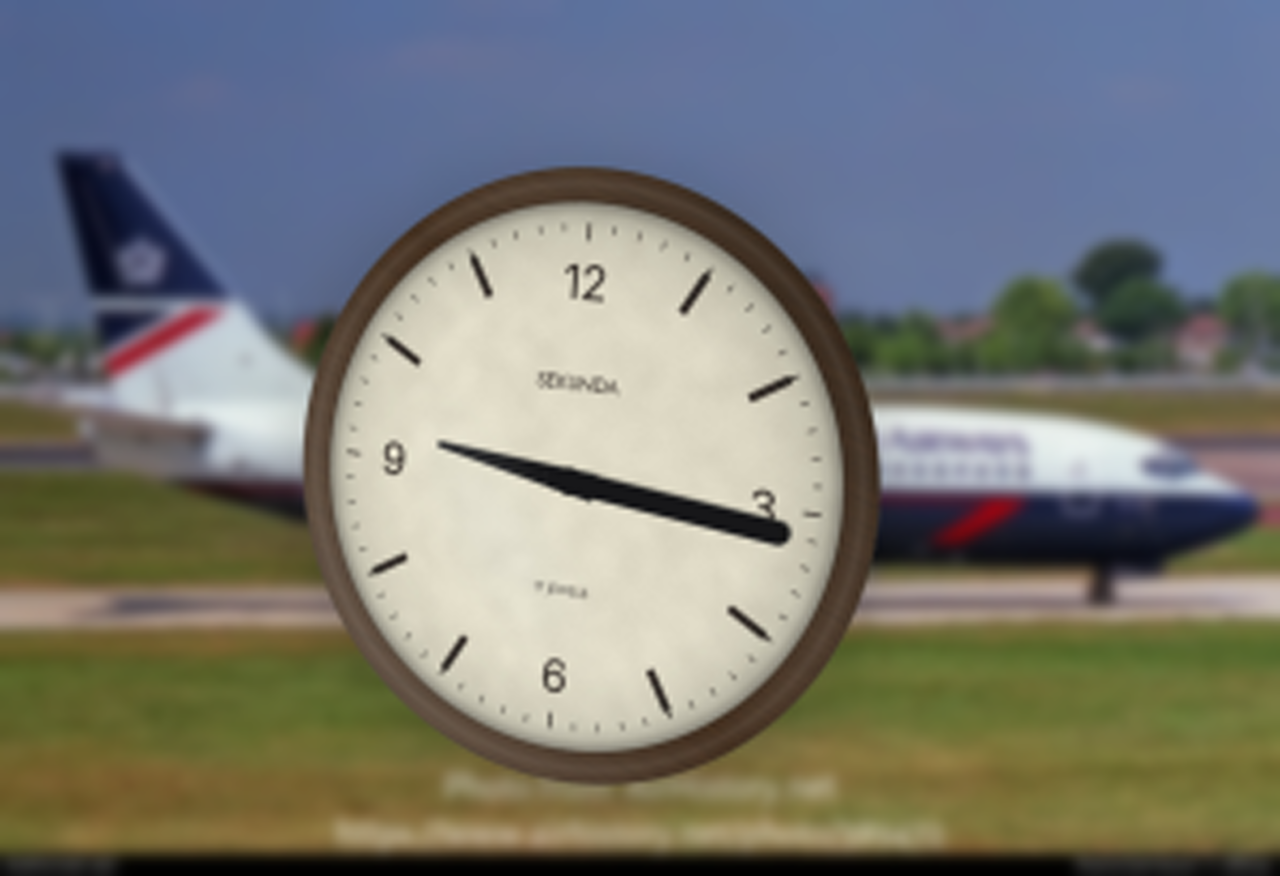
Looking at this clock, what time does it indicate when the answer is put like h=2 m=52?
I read h=9 m=16
